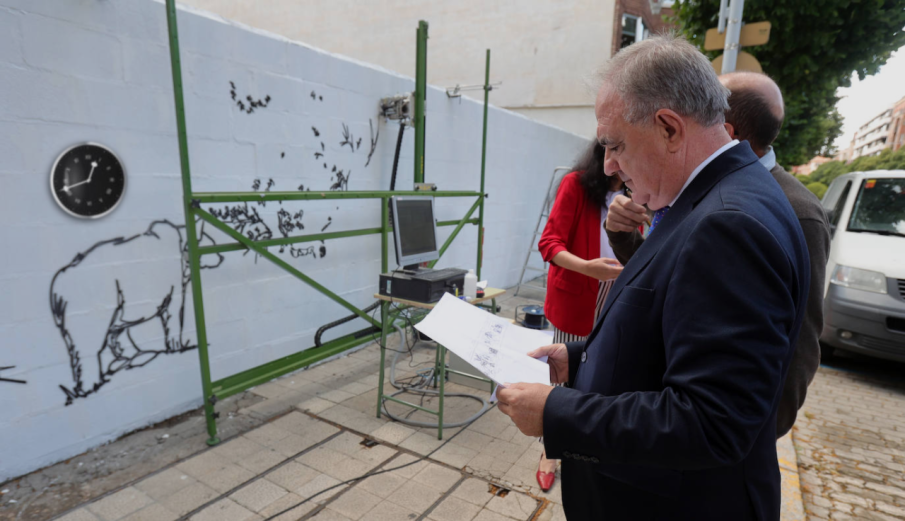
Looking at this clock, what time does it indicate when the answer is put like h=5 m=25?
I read h=12 m=42
